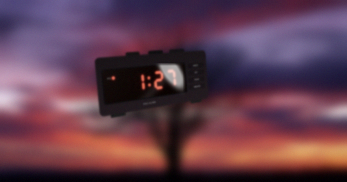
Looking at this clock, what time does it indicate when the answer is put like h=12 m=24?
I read h=1 m=27
